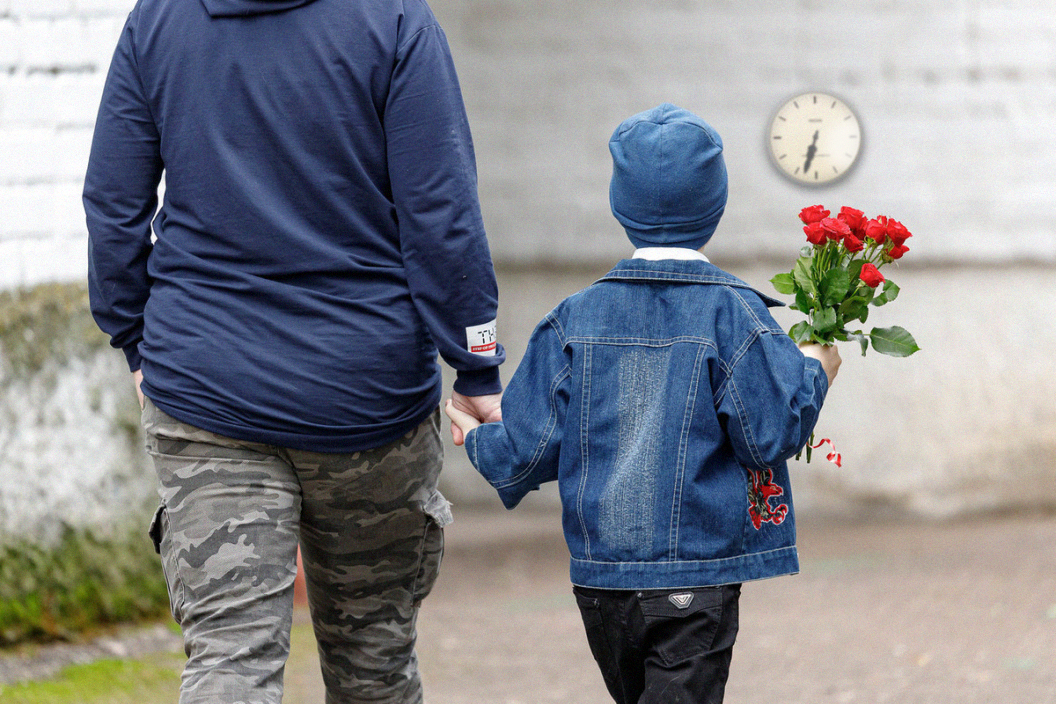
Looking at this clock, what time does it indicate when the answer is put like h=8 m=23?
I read h=6 m=33
